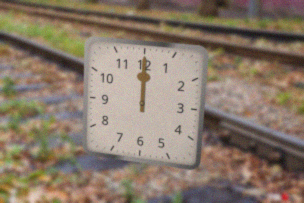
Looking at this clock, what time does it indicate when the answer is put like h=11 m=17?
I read h=12 m=0
